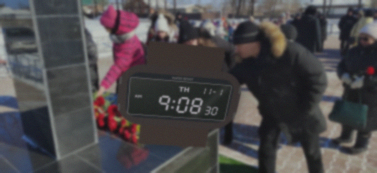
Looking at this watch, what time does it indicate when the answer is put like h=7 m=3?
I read h=9 m=8
